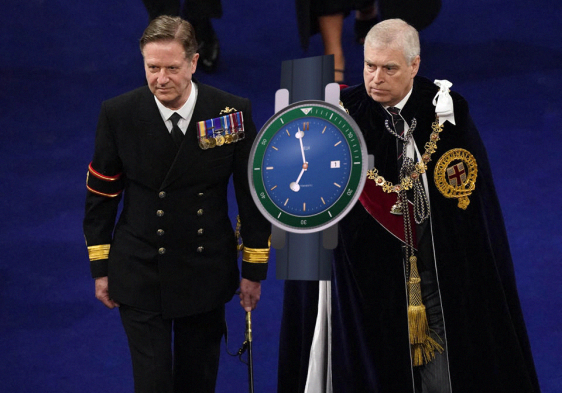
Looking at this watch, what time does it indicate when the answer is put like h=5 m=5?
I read h=6 m=58
